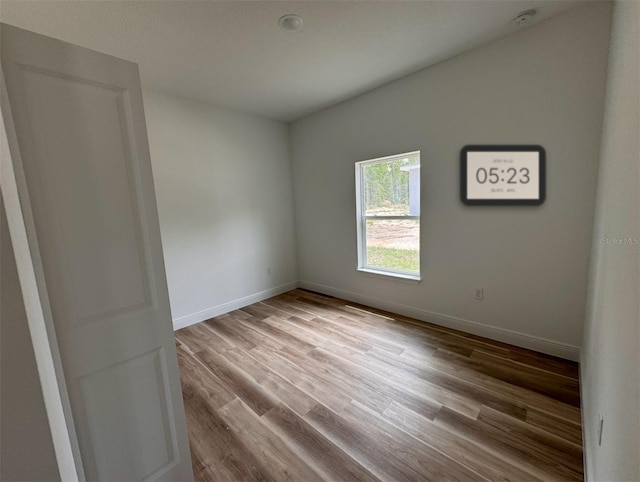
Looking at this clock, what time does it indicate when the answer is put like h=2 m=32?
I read h=5 m=23
